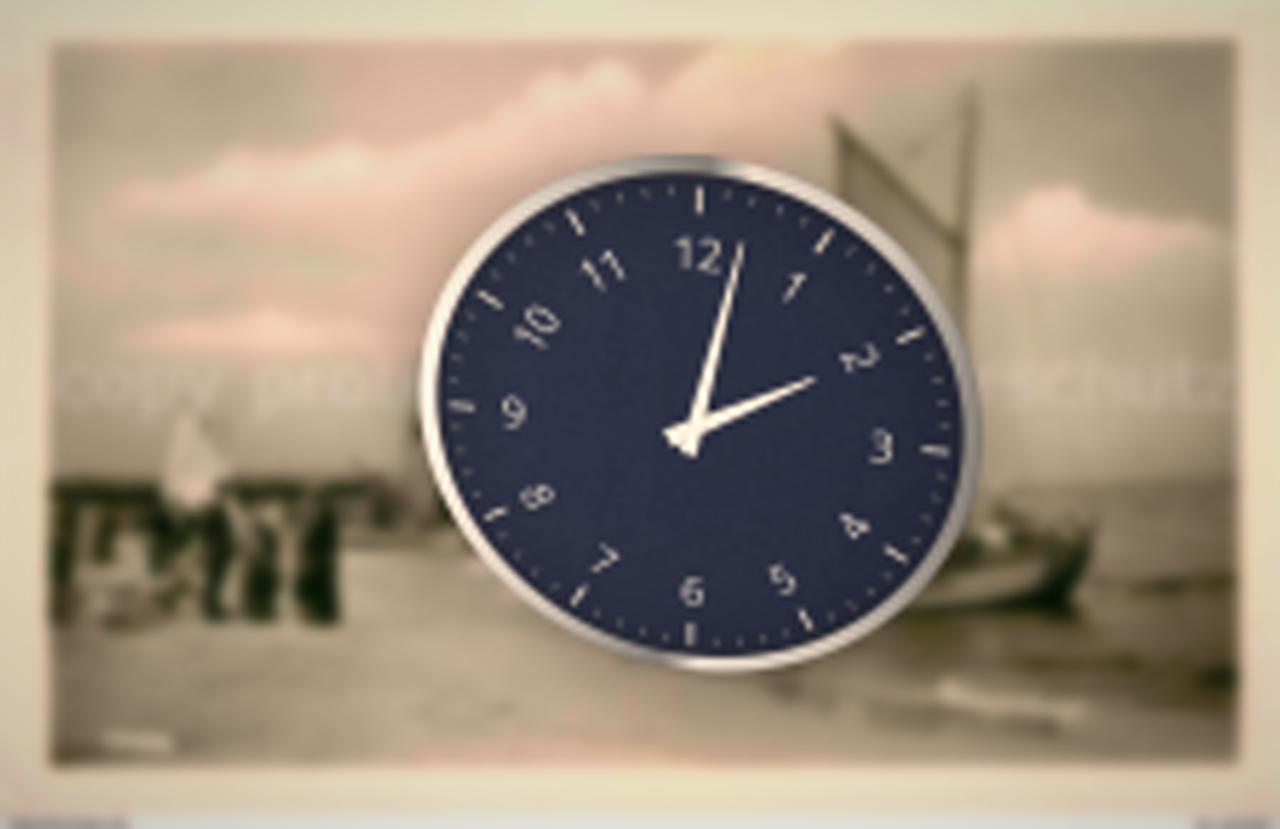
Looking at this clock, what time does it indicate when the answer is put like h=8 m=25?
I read h=2 m=2
